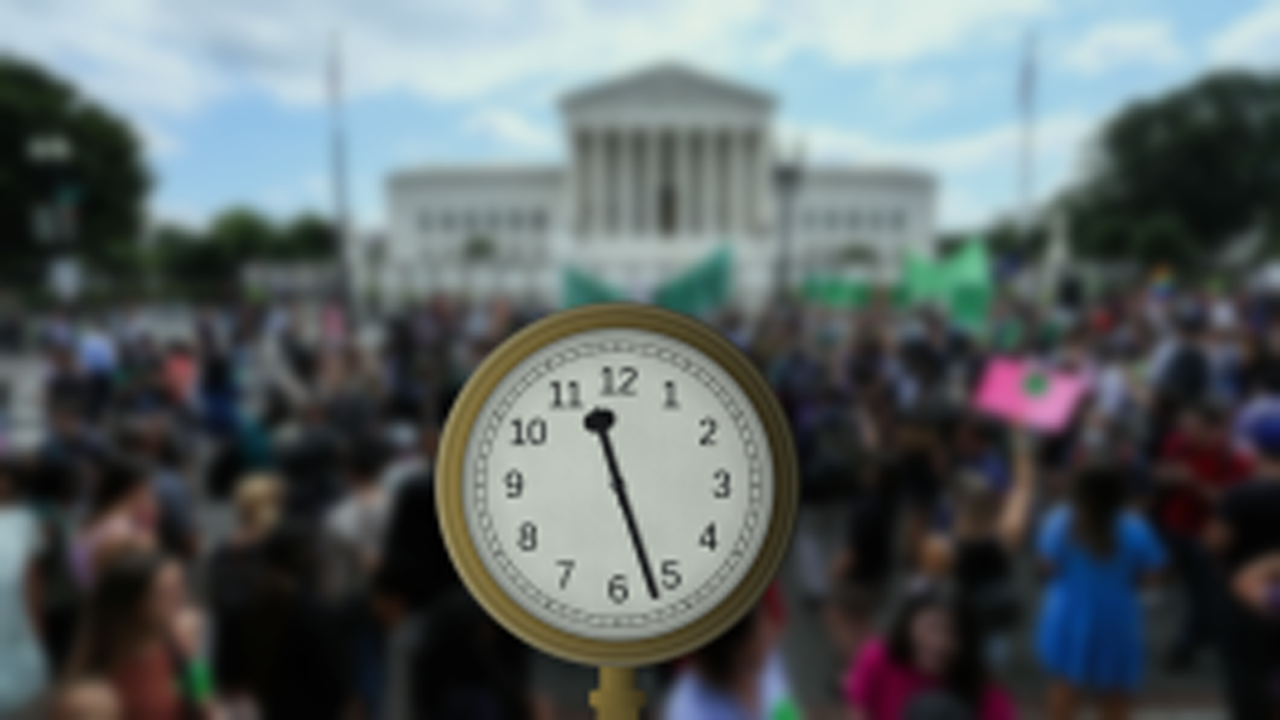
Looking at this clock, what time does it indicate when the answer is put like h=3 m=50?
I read h=11 m=27
